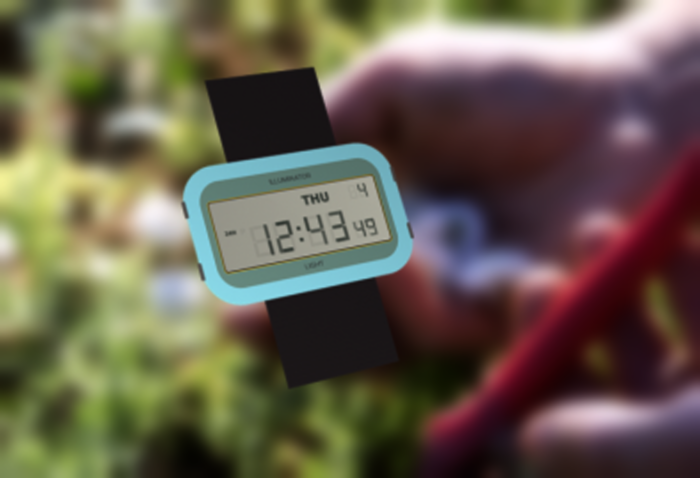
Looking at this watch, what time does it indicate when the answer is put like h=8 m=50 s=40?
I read h=12 m=43 s=49
